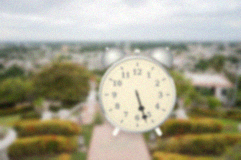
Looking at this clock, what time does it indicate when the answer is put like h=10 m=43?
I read h=5 m=27
